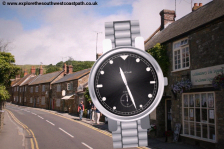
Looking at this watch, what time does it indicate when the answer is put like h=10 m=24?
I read h=11 m=27
